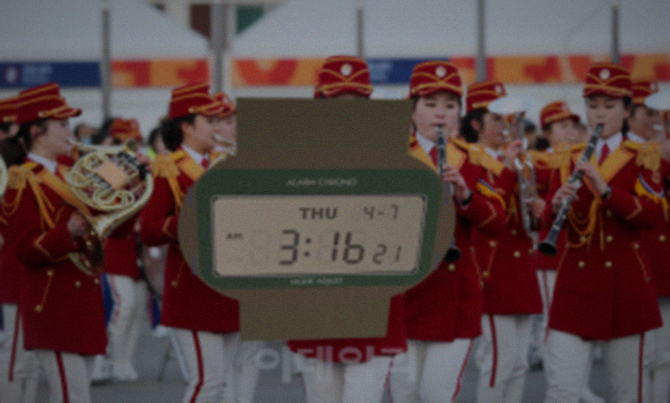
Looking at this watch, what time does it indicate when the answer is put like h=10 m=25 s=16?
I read h=3 m=16 s=21
